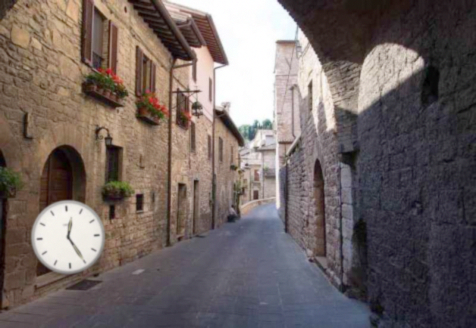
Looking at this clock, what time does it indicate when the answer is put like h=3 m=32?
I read h=12 m=25
